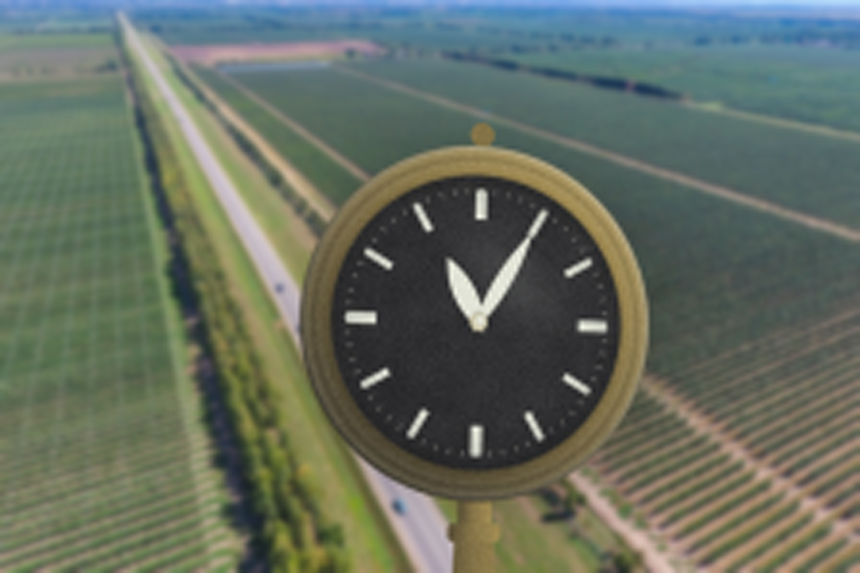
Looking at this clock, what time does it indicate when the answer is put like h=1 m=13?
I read h=11 m=5
